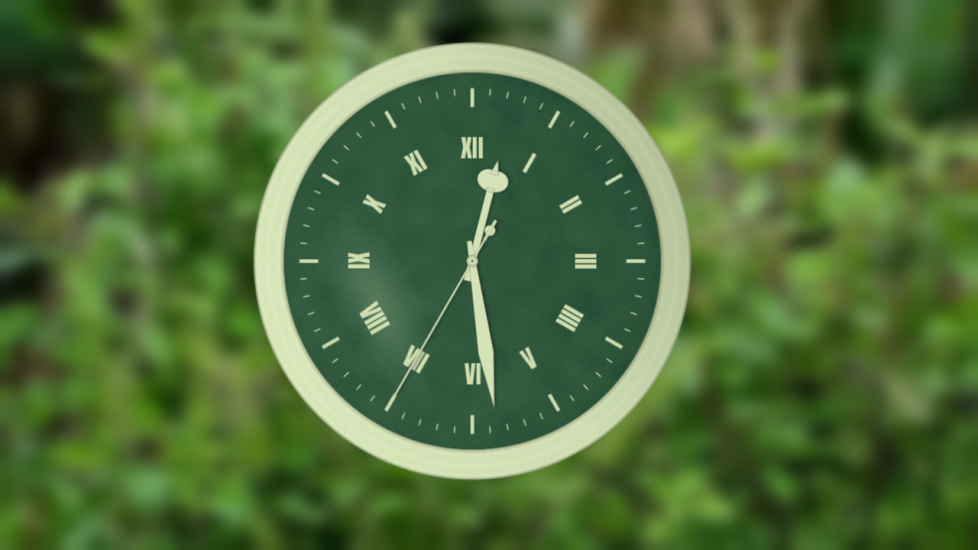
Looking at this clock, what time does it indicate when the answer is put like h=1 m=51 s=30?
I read h=12 m=28 s=35
